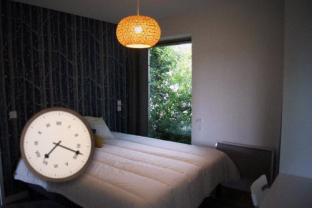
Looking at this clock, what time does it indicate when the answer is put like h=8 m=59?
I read h=7 m=18
